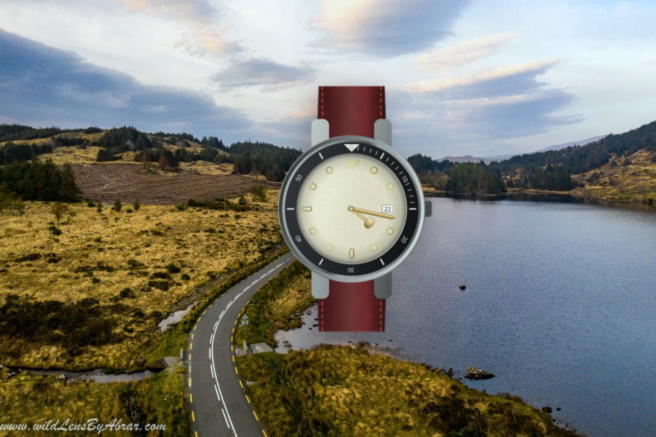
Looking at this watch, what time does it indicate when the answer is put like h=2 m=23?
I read h=4 m=17
